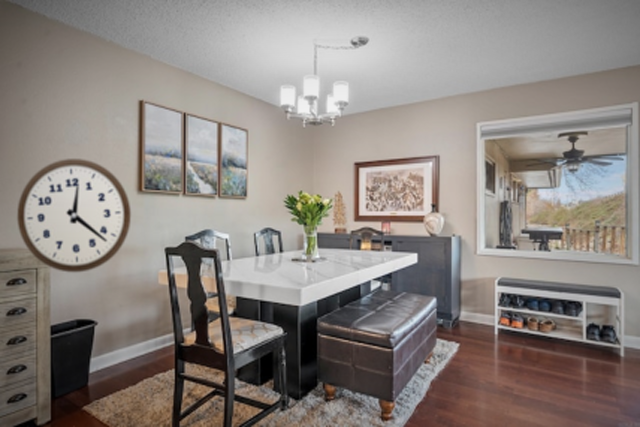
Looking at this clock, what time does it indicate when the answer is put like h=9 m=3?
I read h=12 m=22
